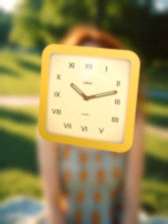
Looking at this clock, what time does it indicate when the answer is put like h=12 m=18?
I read h=10 m=12
